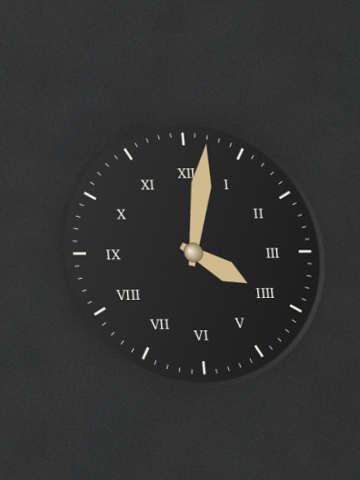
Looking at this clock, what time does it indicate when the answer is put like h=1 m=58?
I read h=4 m=2
